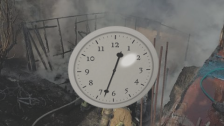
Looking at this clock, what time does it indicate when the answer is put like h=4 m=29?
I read h=12 m=33
